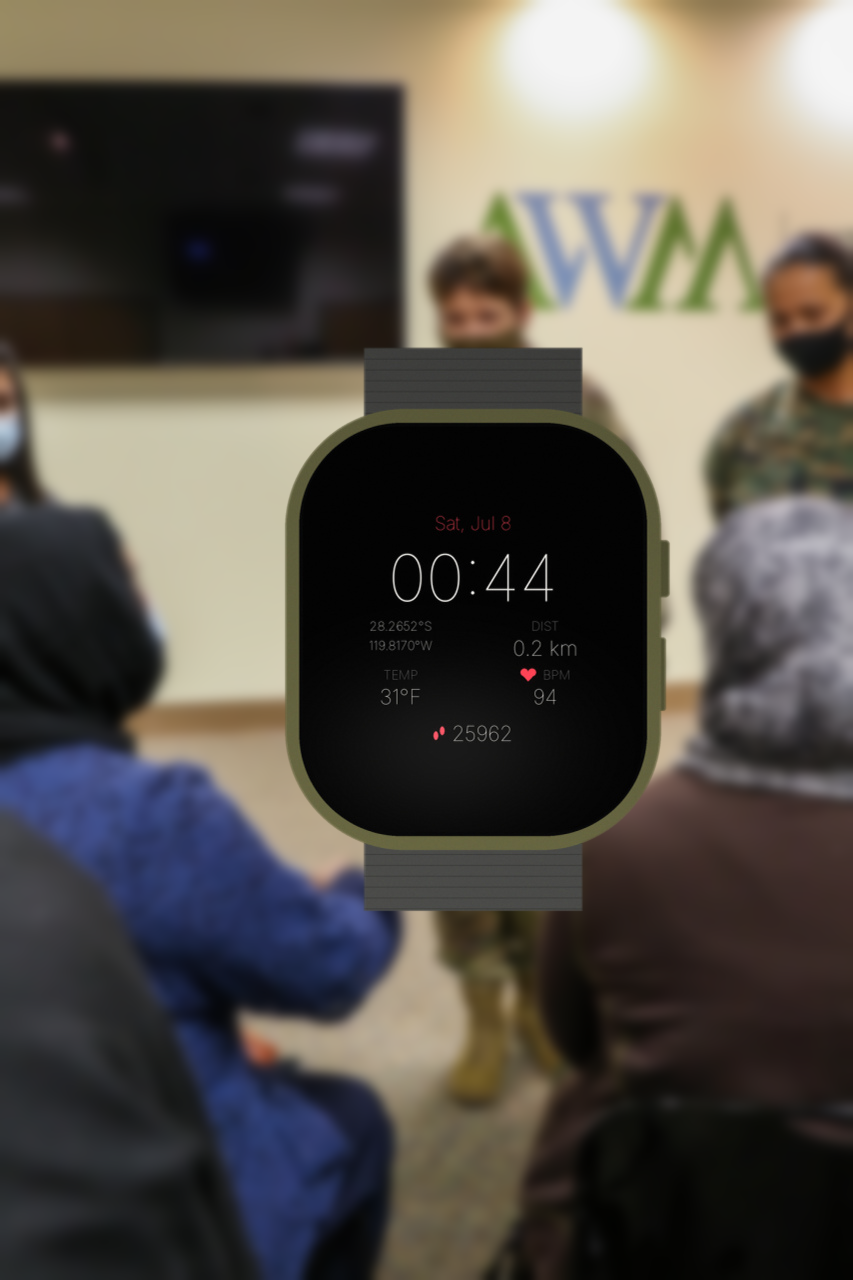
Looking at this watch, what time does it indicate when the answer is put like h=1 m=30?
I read h=0 m=44
